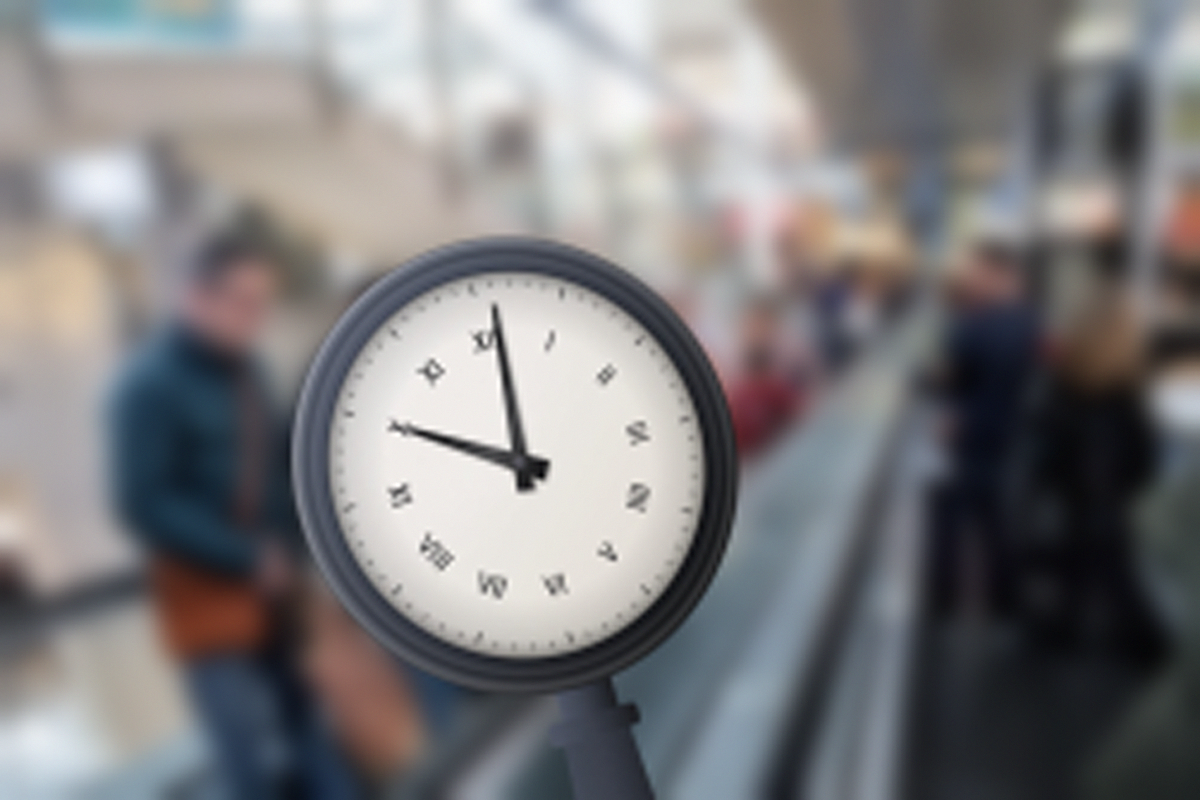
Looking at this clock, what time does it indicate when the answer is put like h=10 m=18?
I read h=10 m=1
